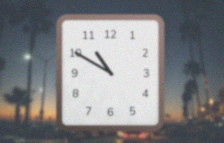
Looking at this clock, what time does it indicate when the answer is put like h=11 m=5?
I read h=10 m=50
